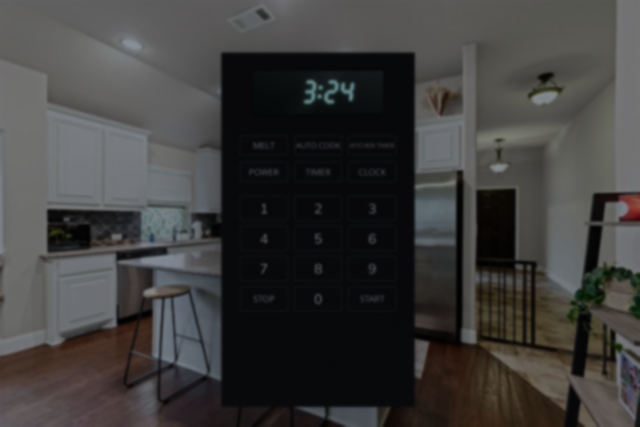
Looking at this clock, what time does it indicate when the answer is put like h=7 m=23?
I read h=3 m=24
